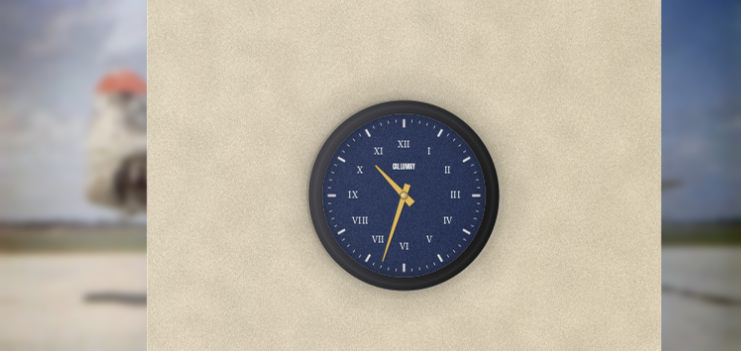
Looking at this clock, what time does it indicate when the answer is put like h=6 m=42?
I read h=10 m=33
